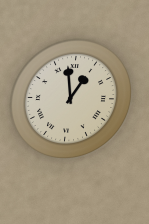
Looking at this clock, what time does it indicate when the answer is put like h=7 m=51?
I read h=12 m=58
